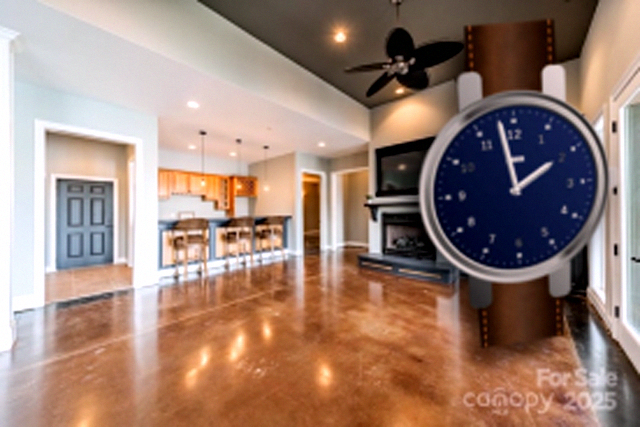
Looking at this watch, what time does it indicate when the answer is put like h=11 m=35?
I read h=1 m=58
